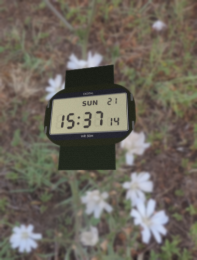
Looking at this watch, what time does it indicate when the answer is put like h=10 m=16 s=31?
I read h=15 m=37 s=14
